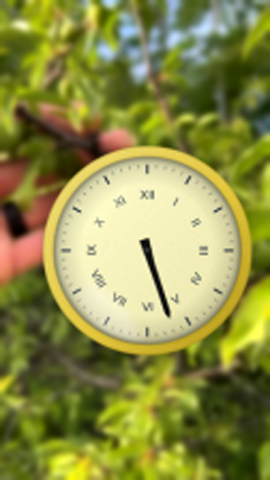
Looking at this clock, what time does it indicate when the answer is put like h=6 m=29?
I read h=5 m=27
